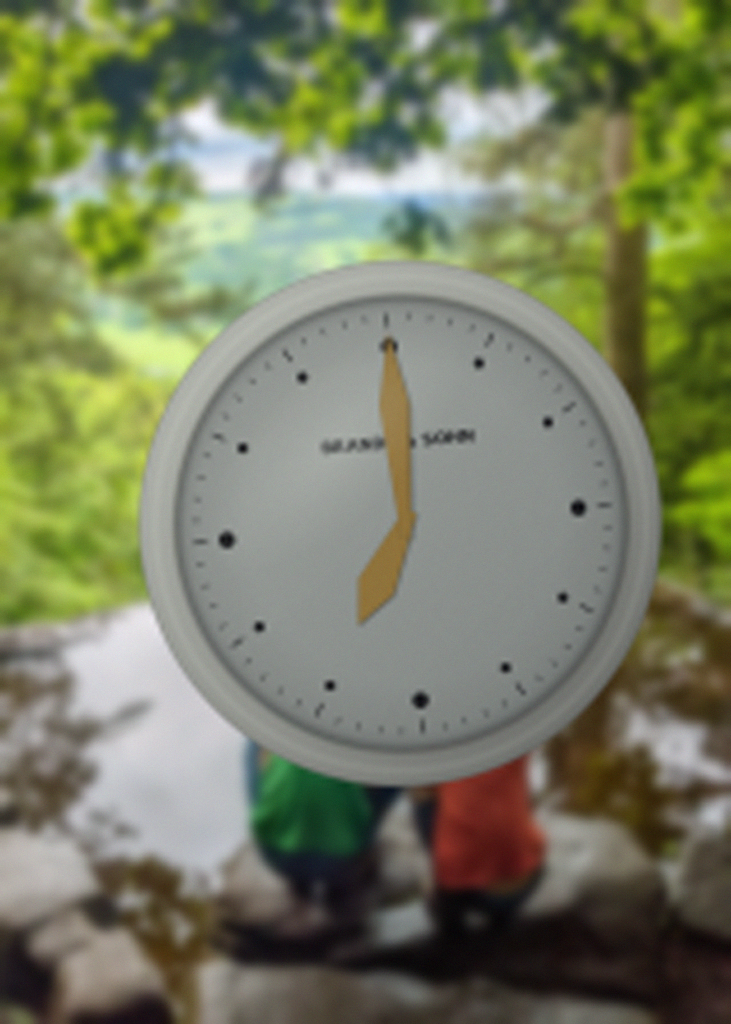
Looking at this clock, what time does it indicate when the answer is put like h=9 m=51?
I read h=7 m=0
